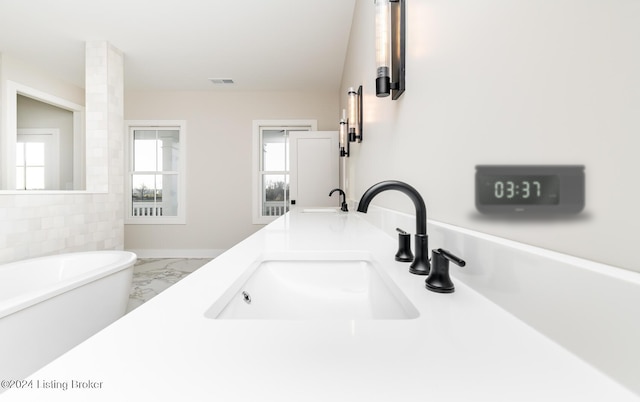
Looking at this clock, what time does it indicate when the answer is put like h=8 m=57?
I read h=3 m=37
